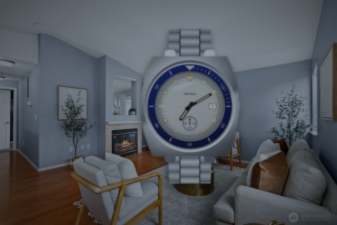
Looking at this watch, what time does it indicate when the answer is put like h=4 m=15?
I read h=7 m=10
